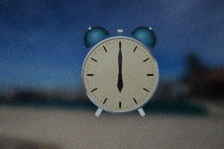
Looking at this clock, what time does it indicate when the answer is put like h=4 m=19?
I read h=6 m=0
